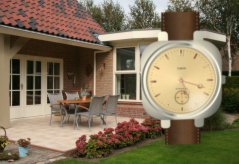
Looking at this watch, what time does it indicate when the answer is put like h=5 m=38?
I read h=5 m=18
